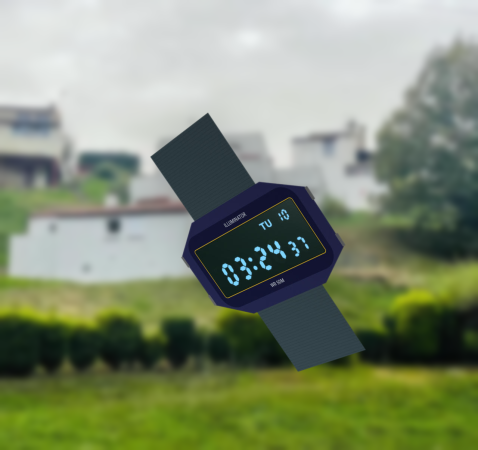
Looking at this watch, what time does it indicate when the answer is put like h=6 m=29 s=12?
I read h=3 m=24 s=37
